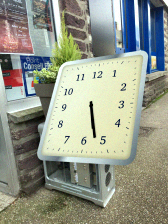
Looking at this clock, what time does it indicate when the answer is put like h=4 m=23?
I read h=5 m=27
